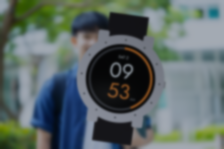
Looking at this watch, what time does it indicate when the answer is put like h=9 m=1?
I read h=9 m=53
